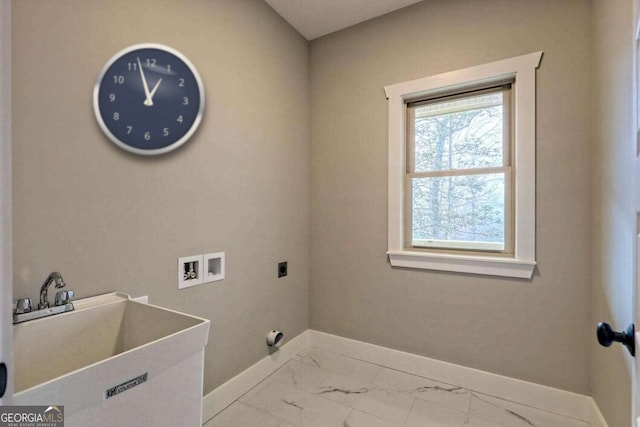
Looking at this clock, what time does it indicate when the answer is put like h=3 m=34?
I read h=12 m=57
